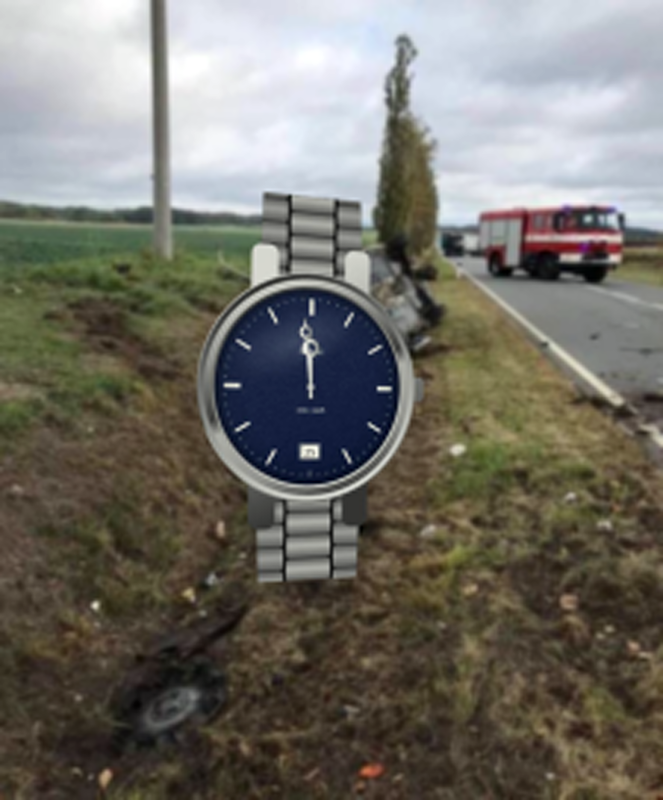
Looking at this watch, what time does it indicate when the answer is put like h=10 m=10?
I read h=11 m=59
